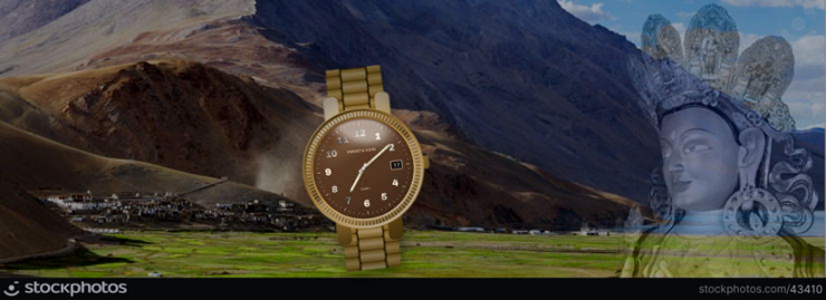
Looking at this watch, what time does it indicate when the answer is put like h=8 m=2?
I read h=7 m=9
